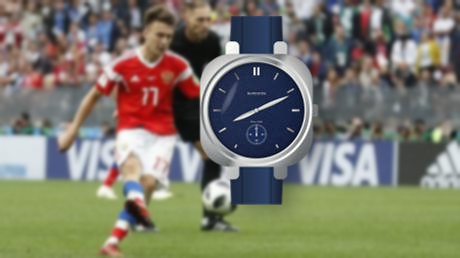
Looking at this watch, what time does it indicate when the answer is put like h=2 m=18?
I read h=8 m=11
